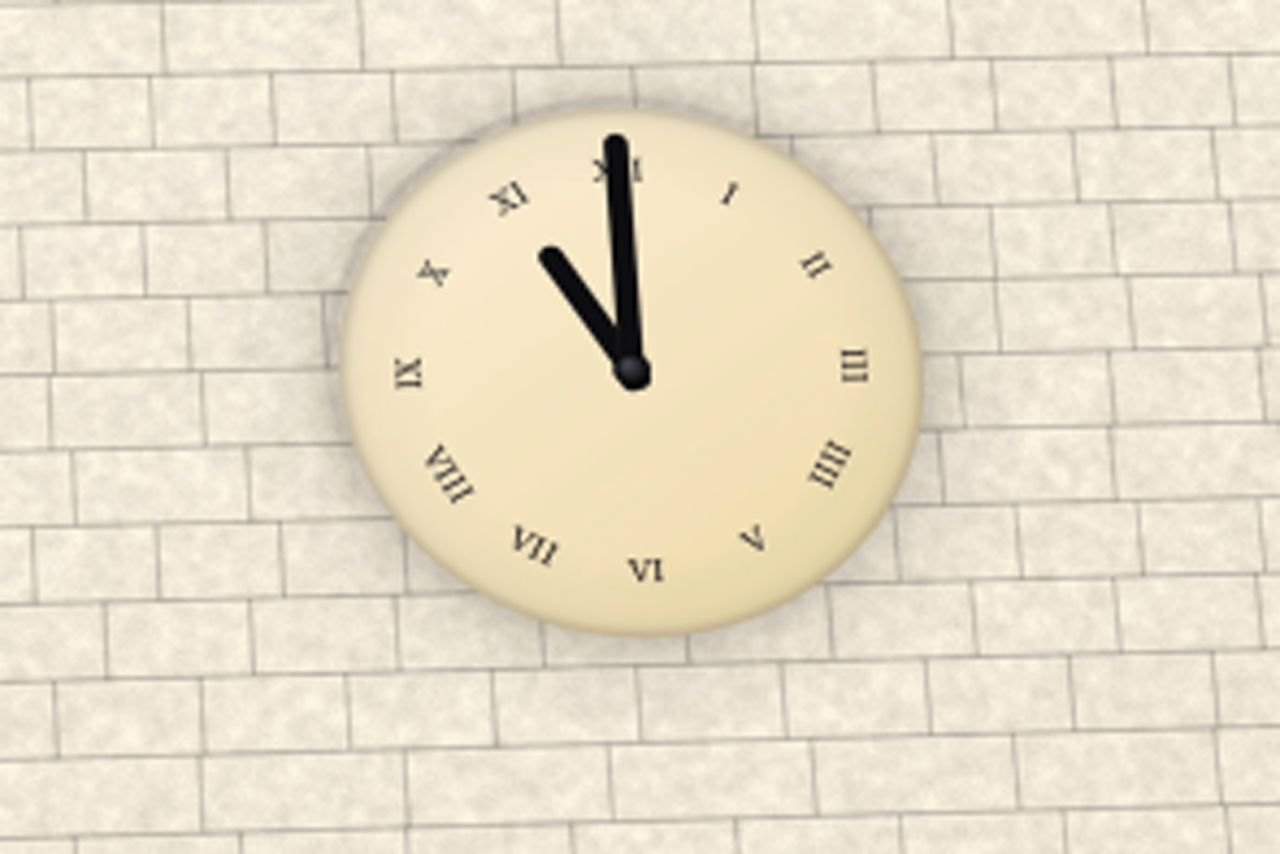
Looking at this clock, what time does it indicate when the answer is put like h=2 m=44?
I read h=11 m=0
